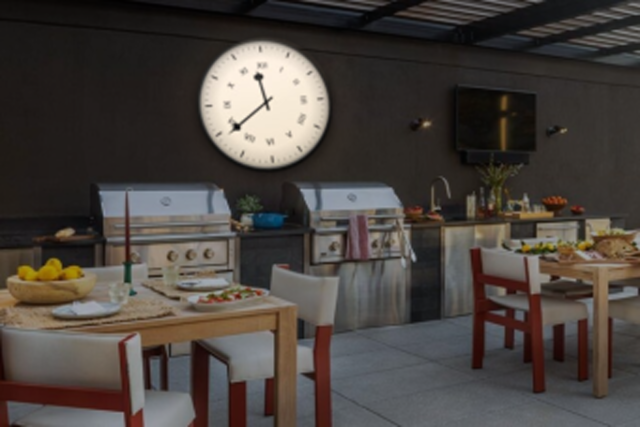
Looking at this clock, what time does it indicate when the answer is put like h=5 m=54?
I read h=11 m=39
